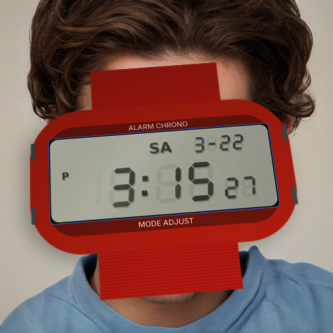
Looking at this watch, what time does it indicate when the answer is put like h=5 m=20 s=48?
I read h=3 m=15 s=27
